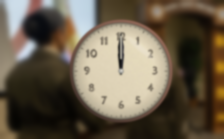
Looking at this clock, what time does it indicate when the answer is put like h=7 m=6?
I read h=12 m=0
